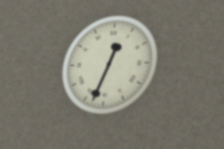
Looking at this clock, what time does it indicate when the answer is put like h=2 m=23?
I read h=12 m=33
